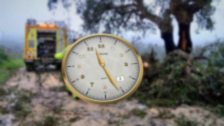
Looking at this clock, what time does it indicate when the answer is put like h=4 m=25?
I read h=11 m=26
